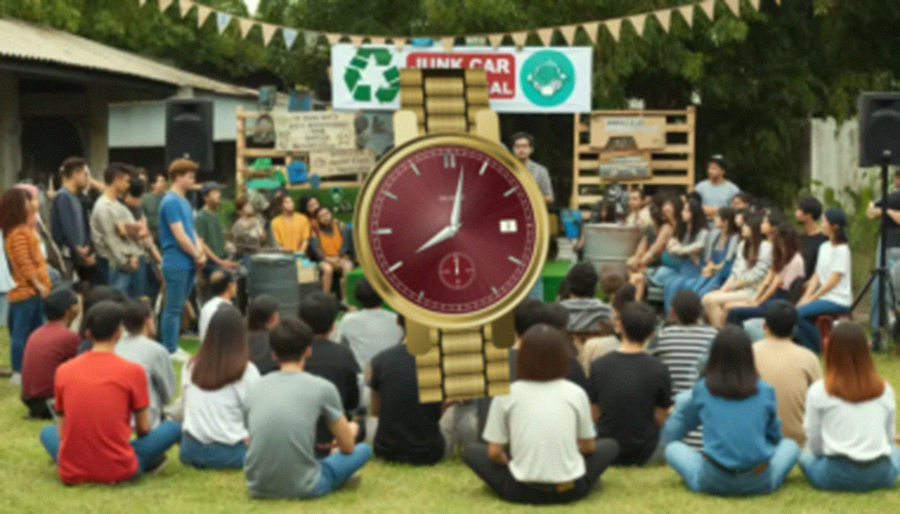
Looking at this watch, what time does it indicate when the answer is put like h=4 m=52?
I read h=8 m=2
